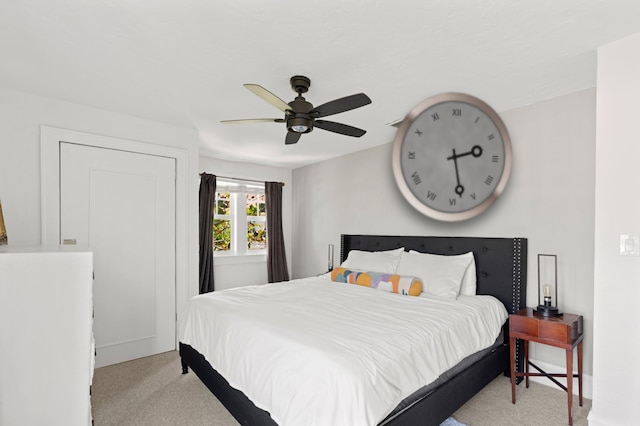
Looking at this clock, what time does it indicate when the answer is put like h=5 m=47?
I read h=2 m=28
